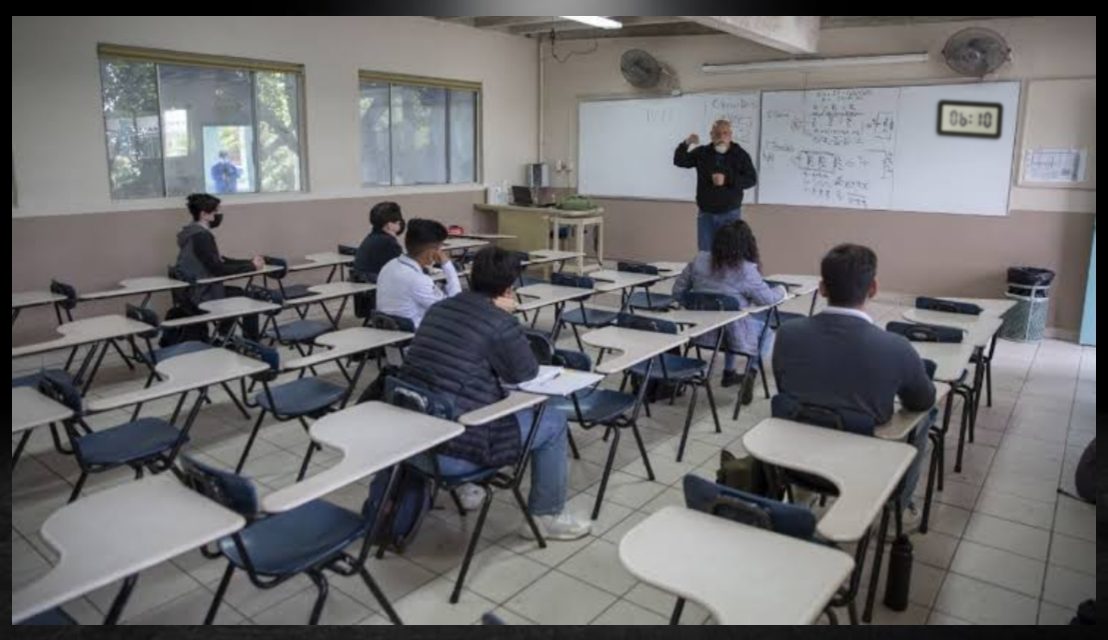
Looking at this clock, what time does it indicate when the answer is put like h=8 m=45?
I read h=6 m=10
